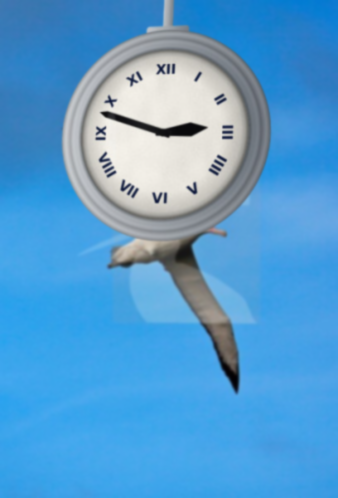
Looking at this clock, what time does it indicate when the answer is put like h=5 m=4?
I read h=2 m=48
